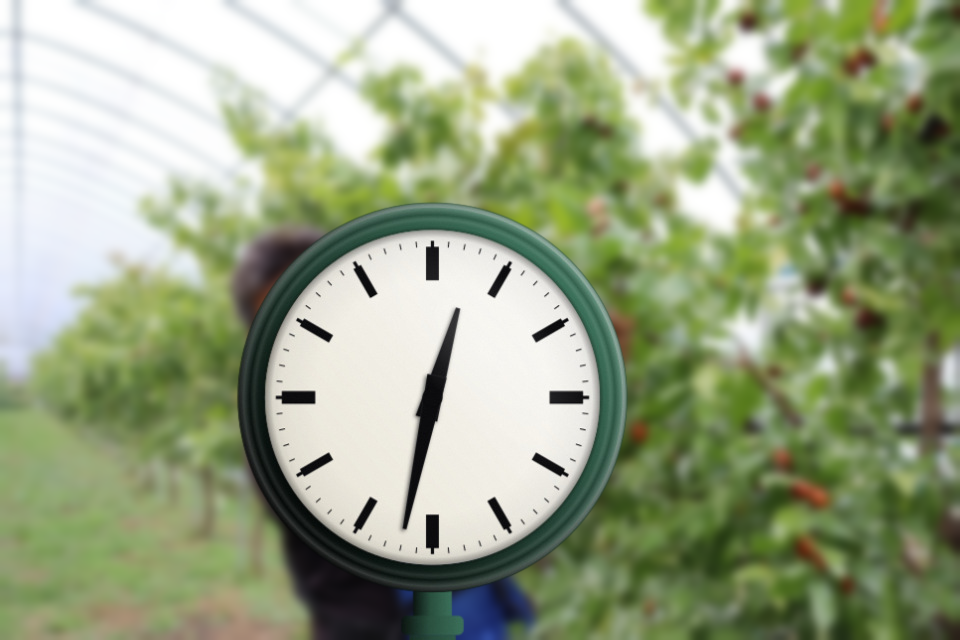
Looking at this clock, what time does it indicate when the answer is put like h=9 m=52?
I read h=12 m=32
